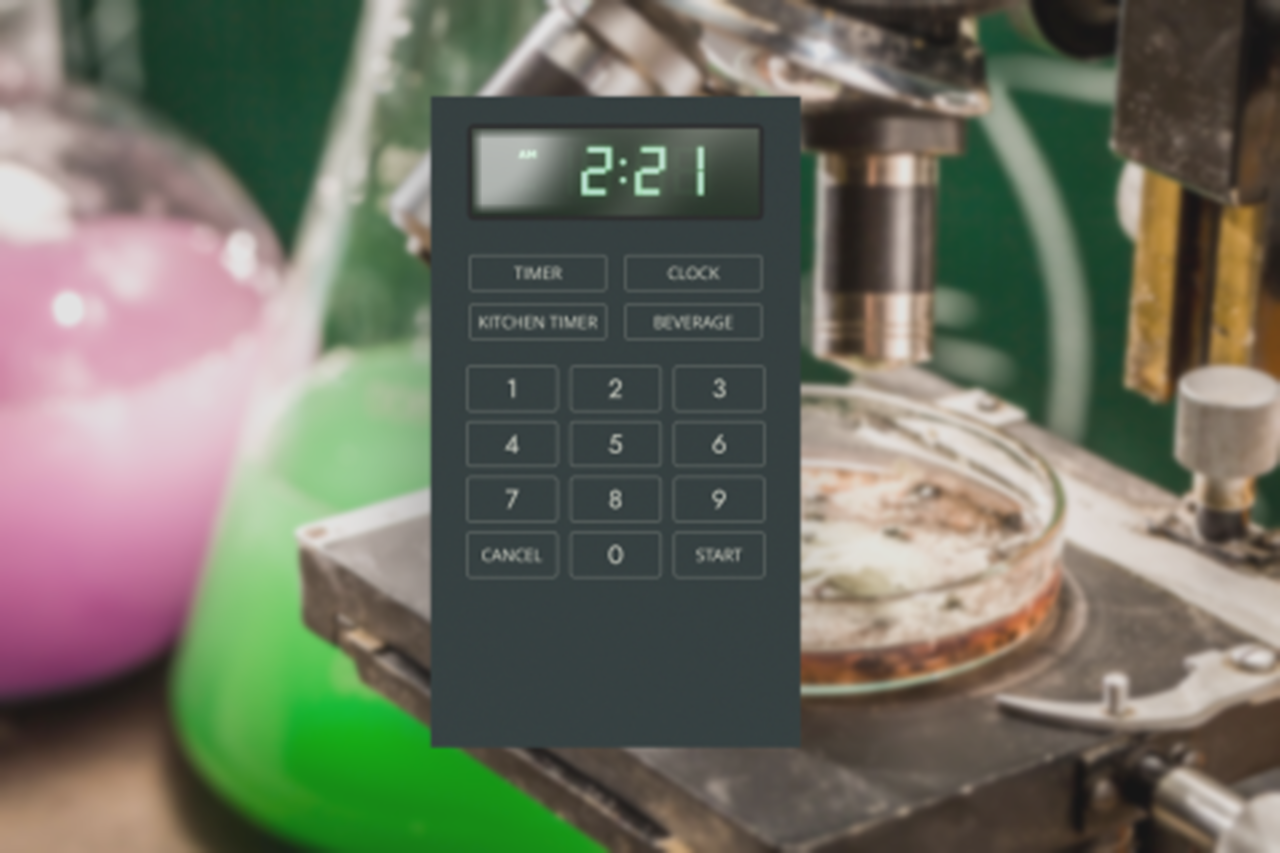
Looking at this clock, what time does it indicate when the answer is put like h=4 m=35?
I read h=2 m=21
